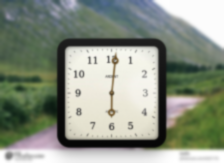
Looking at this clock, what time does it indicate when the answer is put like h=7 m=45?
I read h=6 m=1
